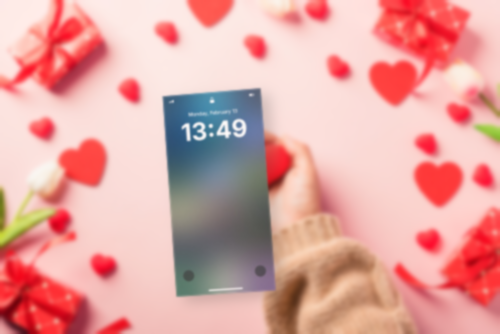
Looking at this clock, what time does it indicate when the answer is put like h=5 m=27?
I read h=13 m=49
